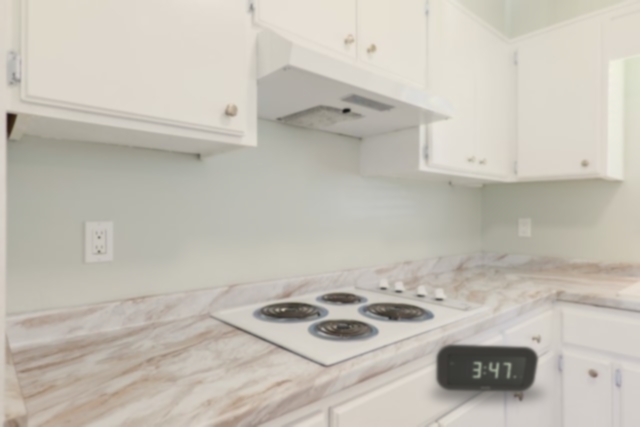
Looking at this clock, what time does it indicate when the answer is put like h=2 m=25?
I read h=3 m=47
